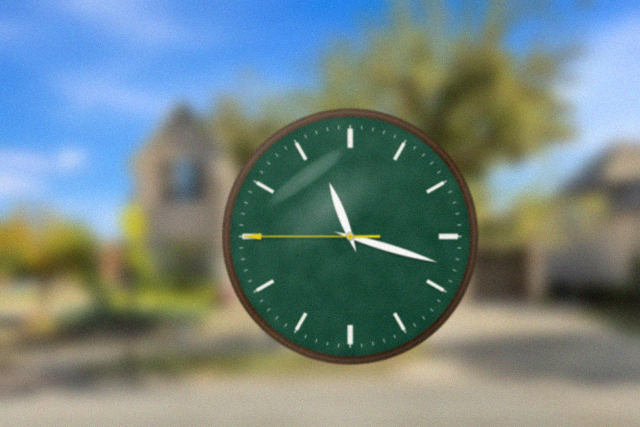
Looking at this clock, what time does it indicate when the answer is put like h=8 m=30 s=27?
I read h=11 m=17 s=45
